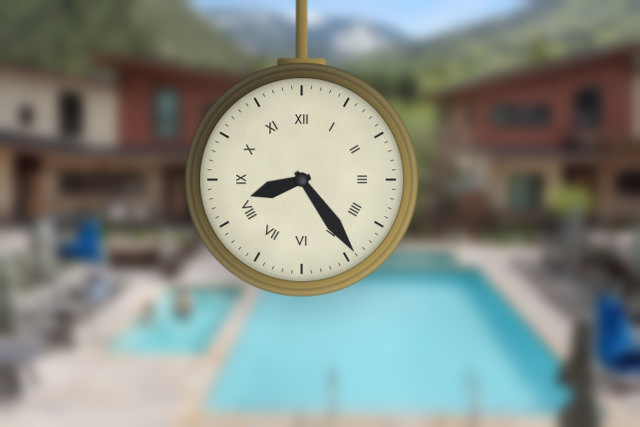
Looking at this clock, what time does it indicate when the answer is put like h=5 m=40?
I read h=8 m=24
